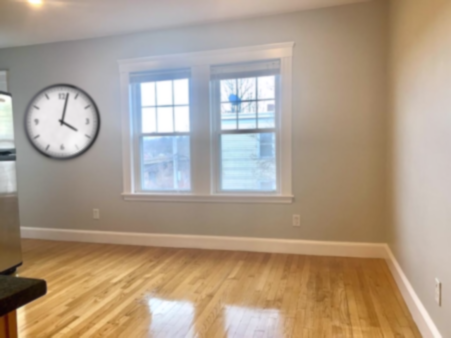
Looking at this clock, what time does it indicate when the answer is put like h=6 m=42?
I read h=4 m=2
